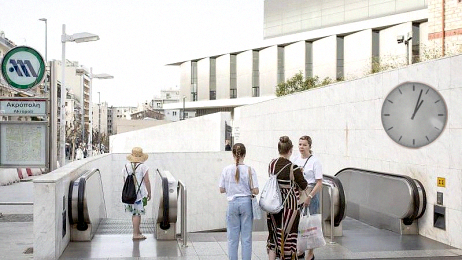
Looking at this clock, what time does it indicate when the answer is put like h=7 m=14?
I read h=1 m=3
